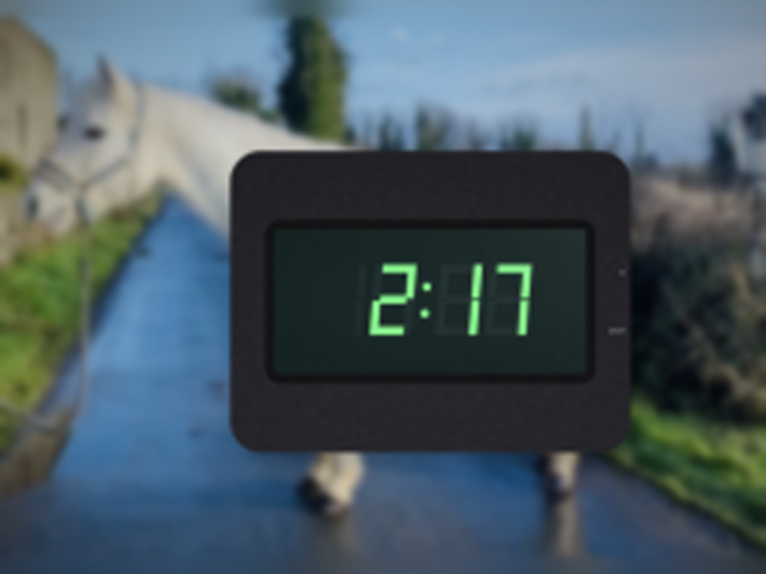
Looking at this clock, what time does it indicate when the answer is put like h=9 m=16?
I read h=2 m=17
